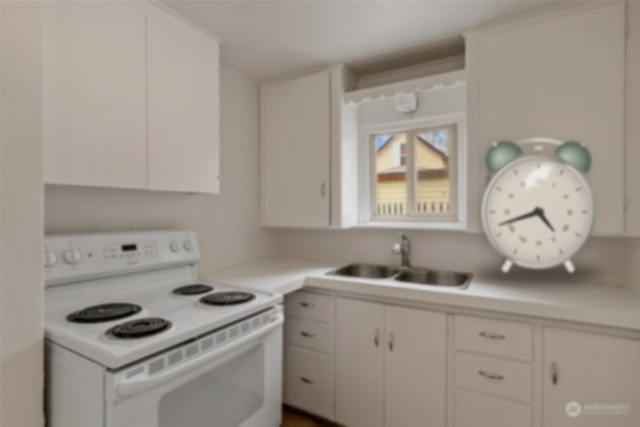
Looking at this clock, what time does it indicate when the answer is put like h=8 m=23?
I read h=4 m=42
